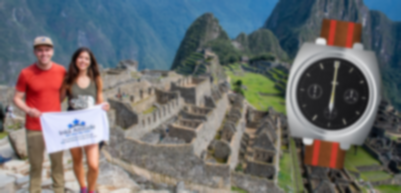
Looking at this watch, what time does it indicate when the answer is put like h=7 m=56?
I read h=6 m=0
